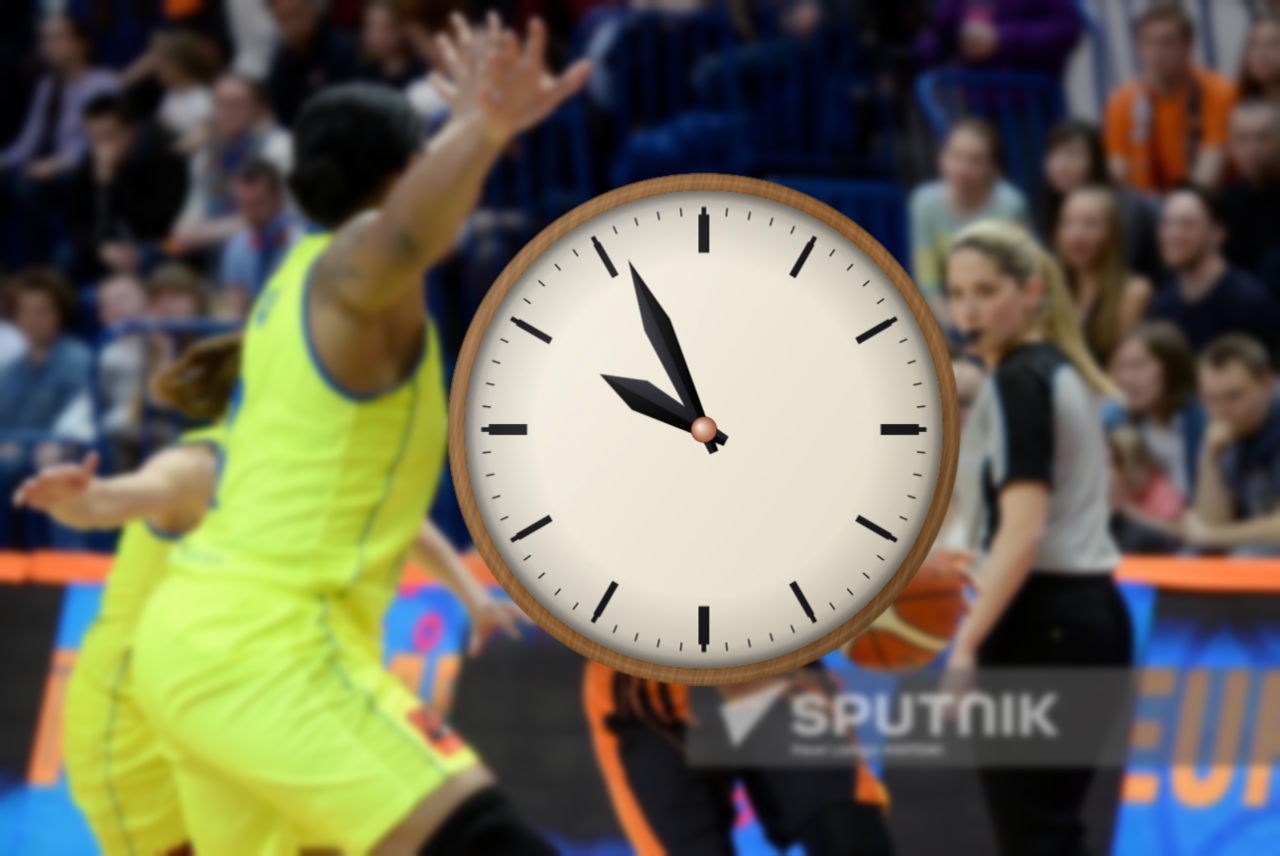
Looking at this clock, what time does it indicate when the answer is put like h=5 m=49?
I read h=9 m=56
